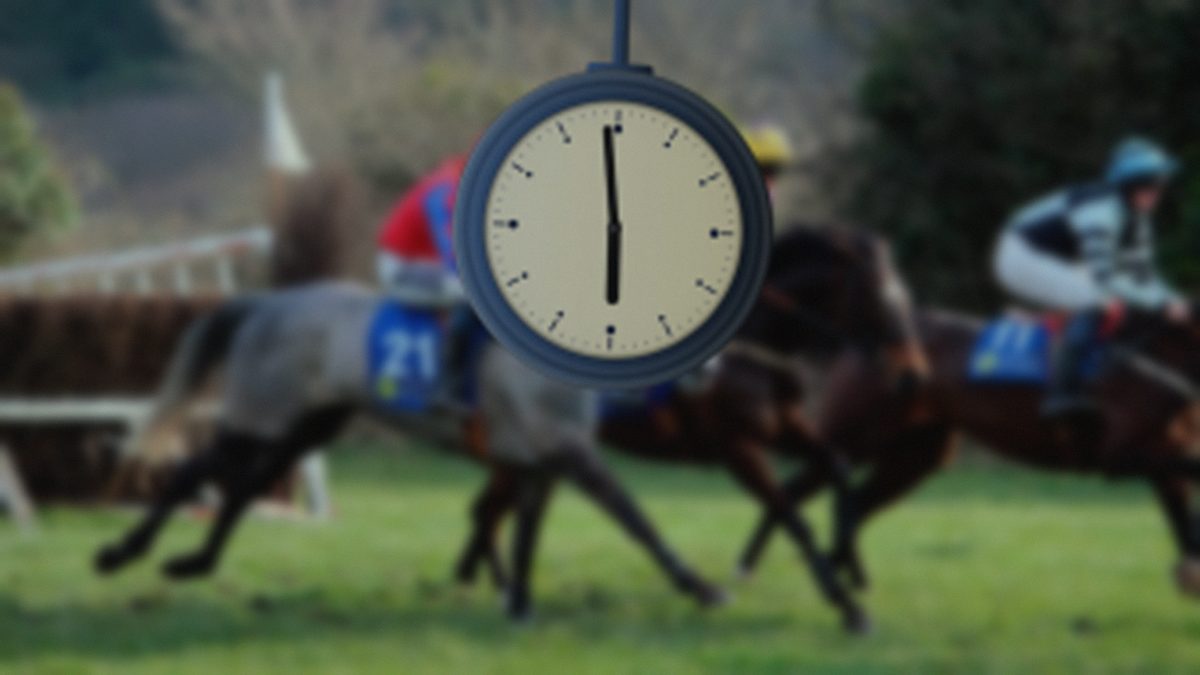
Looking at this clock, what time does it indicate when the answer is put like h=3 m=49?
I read h=5 m=59
